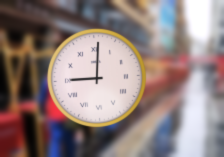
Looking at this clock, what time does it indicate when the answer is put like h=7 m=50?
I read h=9 m=1
